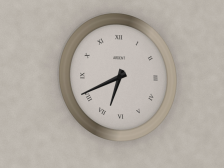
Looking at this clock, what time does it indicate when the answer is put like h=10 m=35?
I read h=6 m=41
